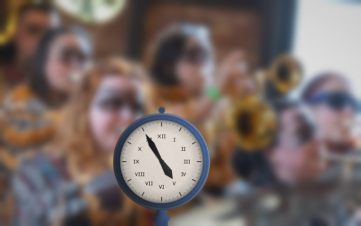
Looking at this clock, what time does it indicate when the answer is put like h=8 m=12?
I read h=4 m=55
